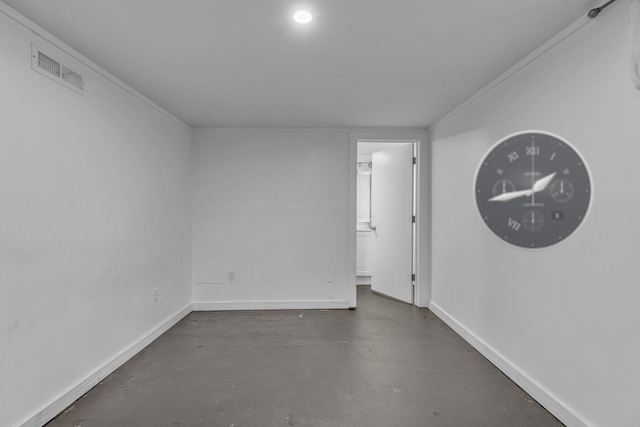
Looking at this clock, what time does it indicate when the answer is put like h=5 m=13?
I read h=1 m=43
